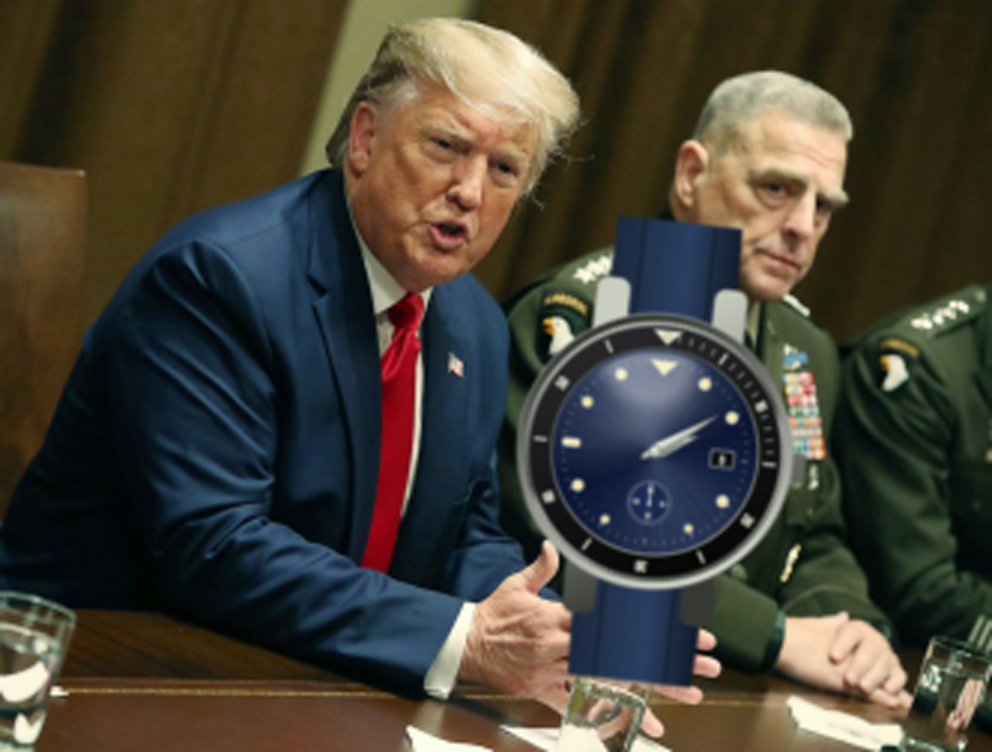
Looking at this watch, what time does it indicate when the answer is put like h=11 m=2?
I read h=2 m=9
